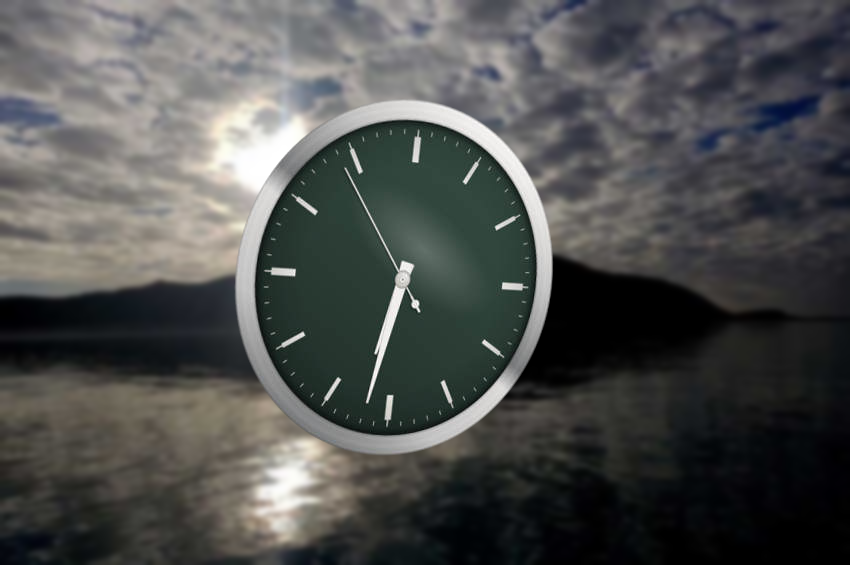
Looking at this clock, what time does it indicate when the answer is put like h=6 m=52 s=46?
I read h=6 m=31 s=54
